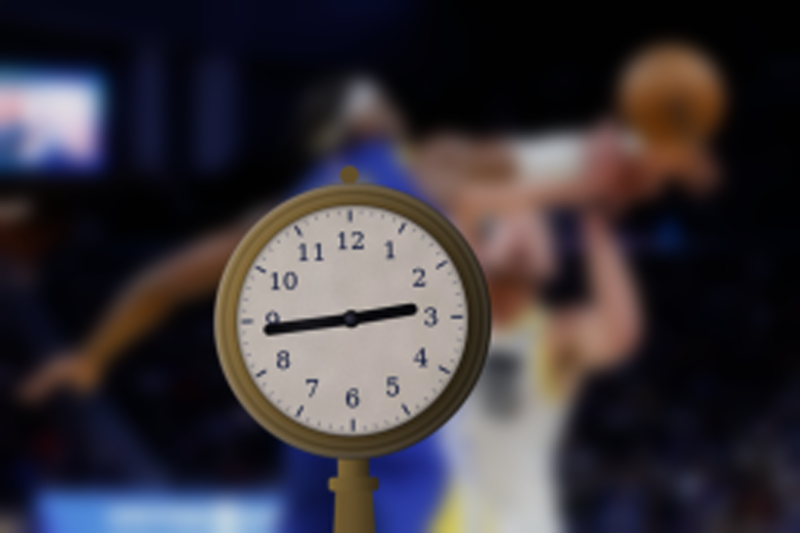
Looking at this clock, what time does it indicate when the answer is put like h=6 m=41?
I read h=2 m=44
